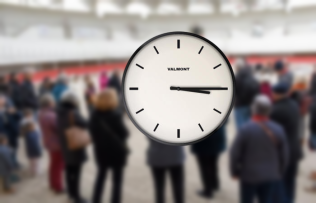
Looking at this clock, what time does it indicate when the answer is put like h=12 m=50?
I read h=3 m=15
